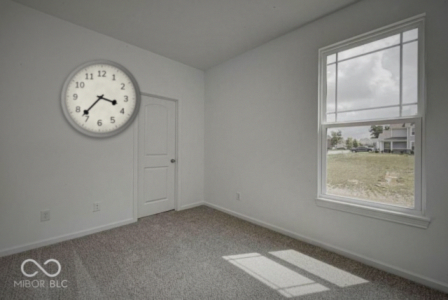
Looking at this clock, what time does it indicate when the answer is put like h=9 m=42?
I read h=3 m=37
